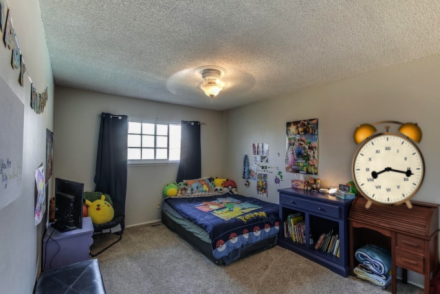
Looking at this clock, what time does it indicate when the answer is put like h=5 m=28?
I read h=8 m=17
